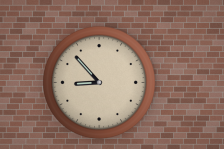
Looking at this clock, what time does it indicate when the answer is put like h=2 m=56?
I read h=8 m=53
